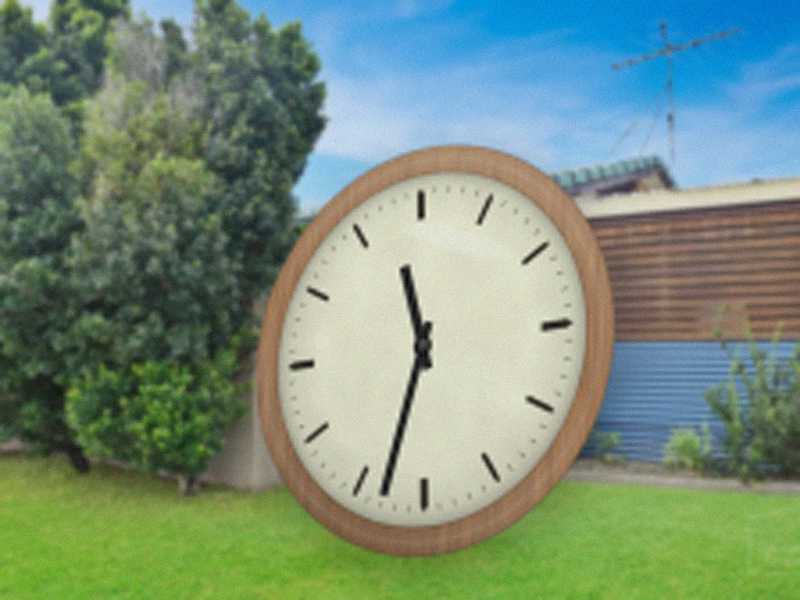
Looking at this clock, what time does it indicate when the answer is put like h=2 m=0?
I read h=11 m=33
